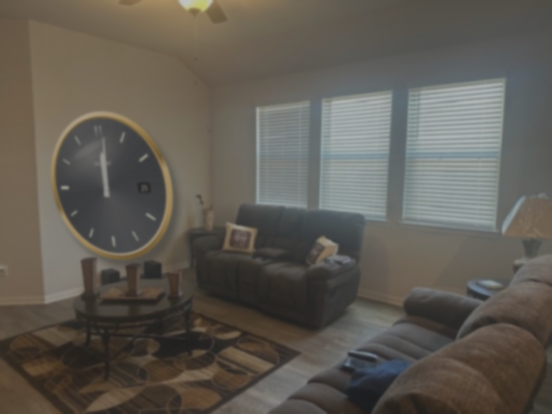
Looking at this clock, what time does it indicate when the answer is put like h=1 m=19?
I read h=12 m=1
